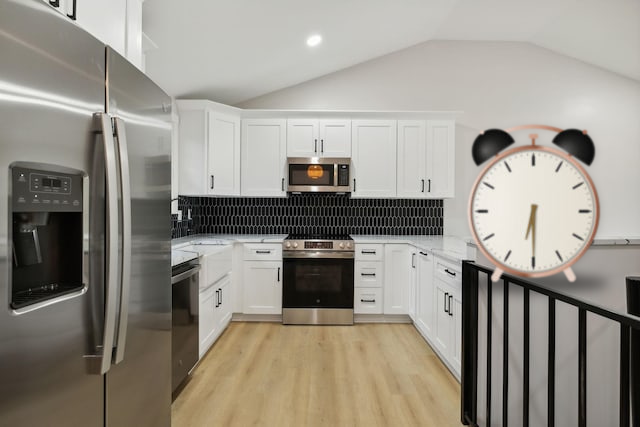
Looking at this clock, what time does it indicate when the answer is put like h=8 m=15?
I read h=6 m=30
